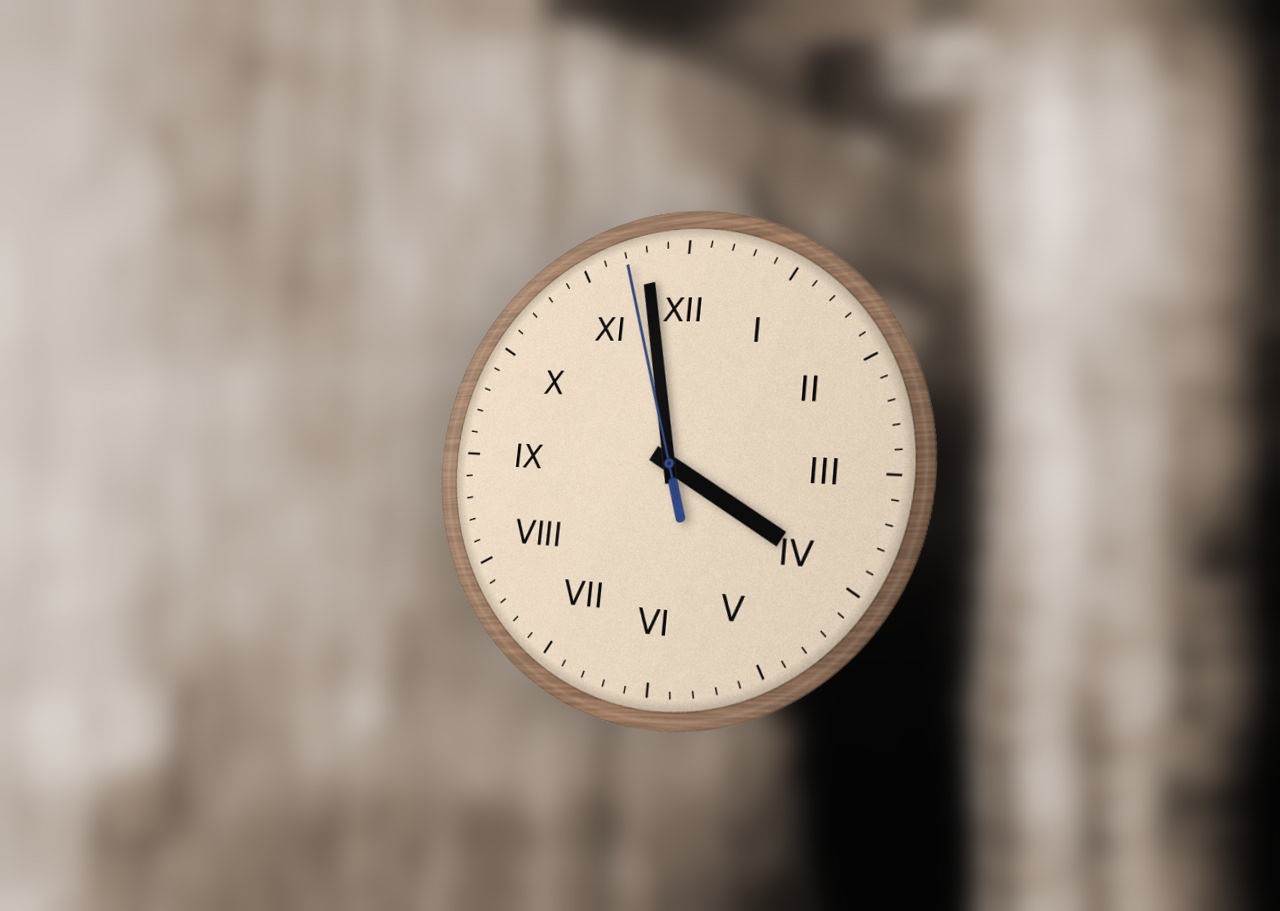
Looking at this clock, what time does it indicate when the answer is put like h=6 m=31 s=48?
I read h=3 m=57 s=57
